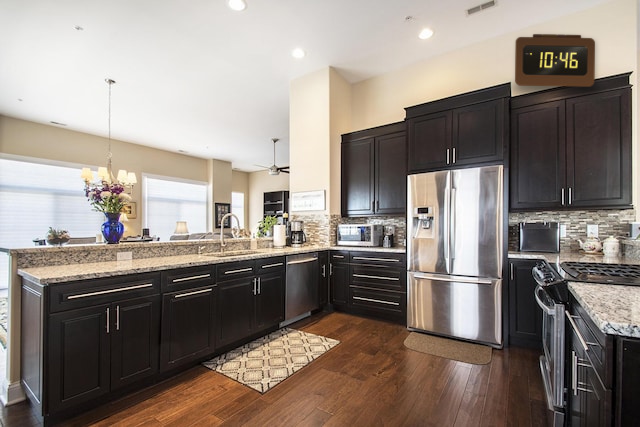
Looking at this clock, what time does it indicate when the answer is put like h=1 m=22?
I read h=10 m=46
